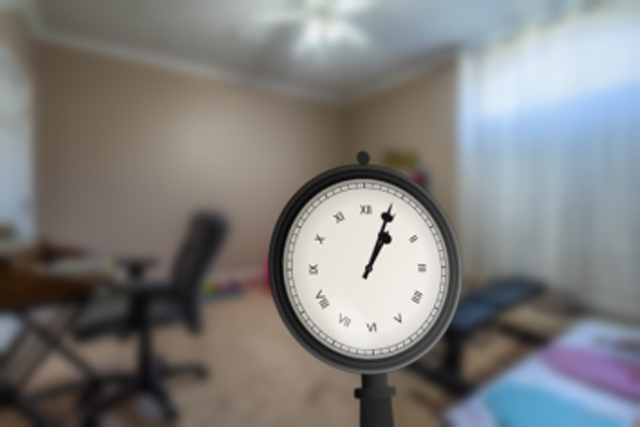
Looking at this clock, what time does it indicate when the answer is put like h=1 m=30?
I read h=1 m=4
